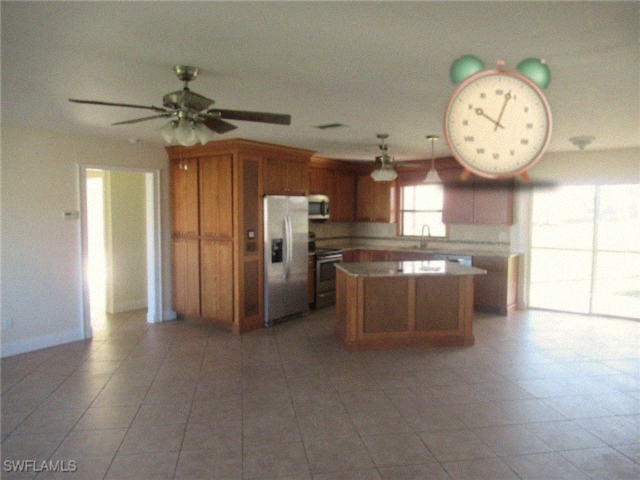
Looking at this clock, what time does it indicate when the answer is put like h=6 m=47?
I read h=10 m=3
